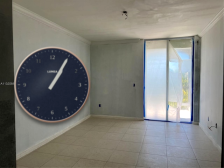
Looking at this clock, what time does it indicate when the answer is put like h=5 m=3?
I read h=1 m=5
